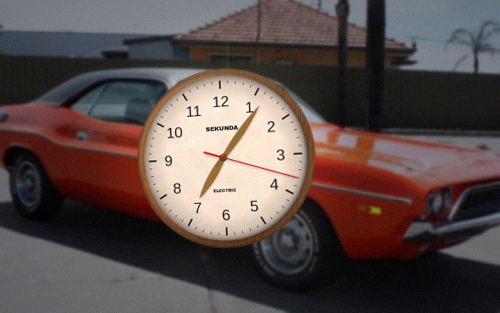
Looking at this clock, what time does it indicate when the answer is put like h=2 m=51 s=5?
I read h=7 m=6 s=18
